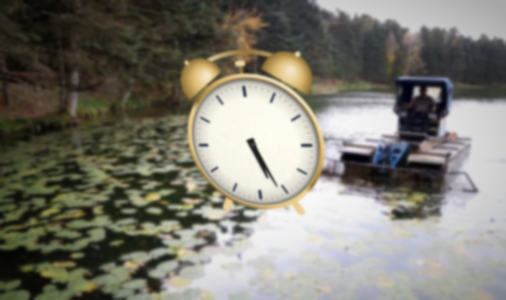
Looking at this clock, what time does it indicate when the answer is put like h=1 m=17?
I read h=5 m=26
